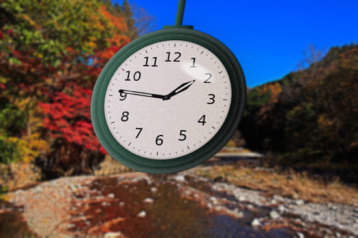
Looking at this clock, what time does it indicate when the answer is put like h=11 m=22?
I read h=1 m=46
